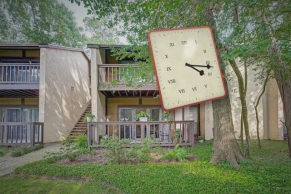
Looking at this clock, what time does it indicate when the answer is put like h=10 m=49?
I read h=4 m=17
